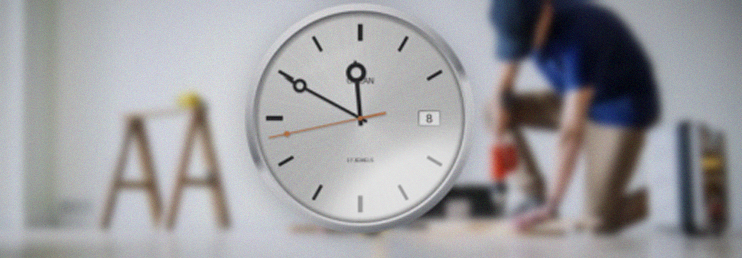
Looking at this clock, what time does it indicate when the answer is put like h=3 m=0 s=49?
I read h=11 m=49 s=43
